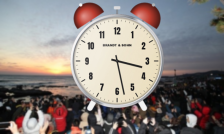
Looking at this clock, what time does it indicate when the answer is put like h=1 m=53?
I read h=3 m=28
